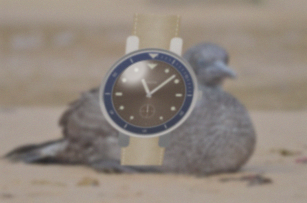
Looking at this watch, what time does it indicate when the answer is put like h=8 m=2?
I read h=11 m=8
